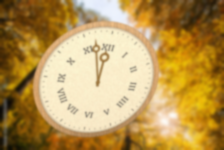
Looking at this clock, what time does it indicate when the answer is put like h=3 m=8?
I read h=11 m=57
